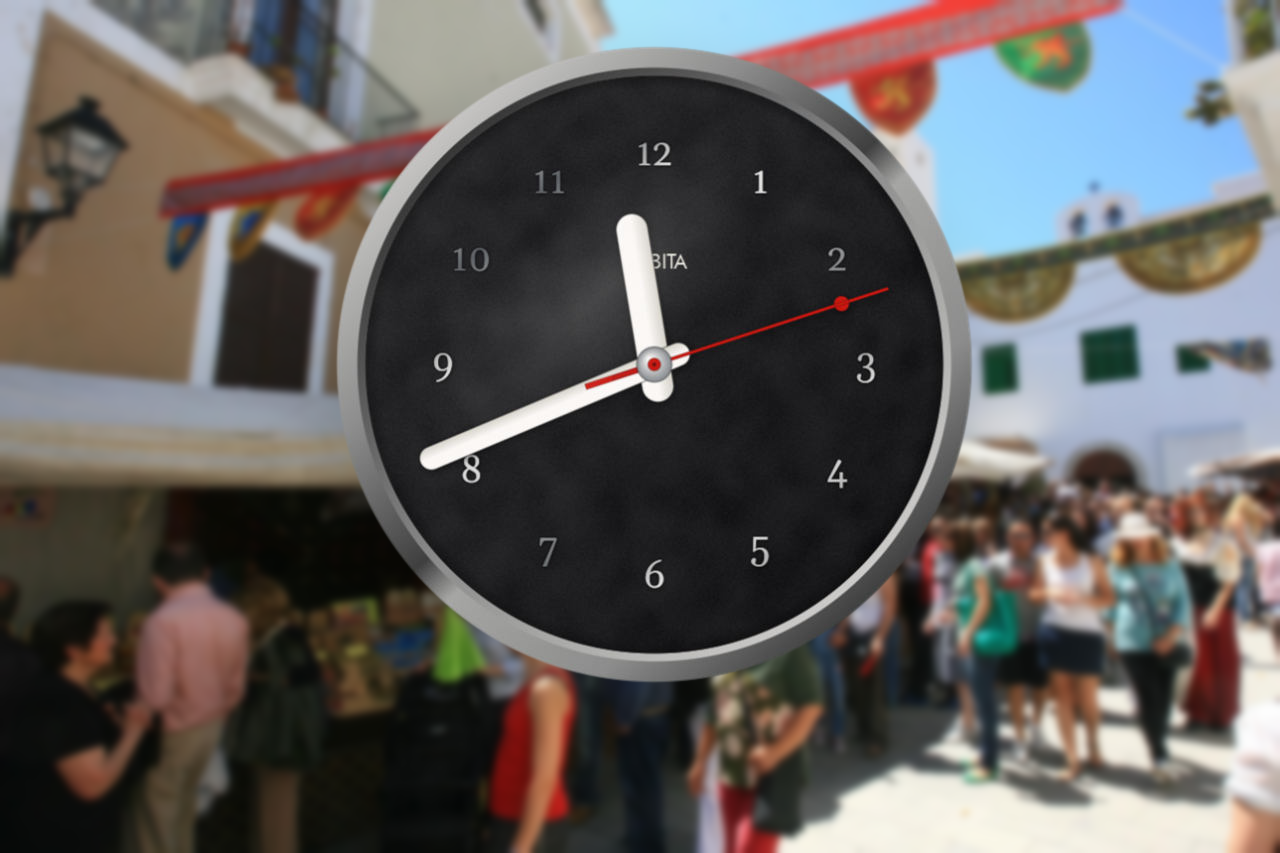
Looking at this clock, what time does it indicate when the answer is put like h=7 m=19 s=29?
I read h=11 m=41 s=12
